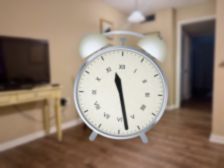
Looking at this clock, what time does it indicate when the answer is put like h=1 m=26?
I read h=11 m=28
